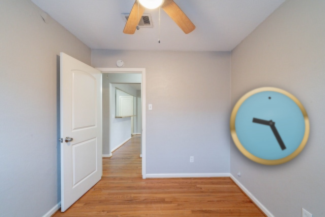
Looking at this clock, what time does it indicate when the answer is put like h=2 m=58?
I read h=9 m=26
